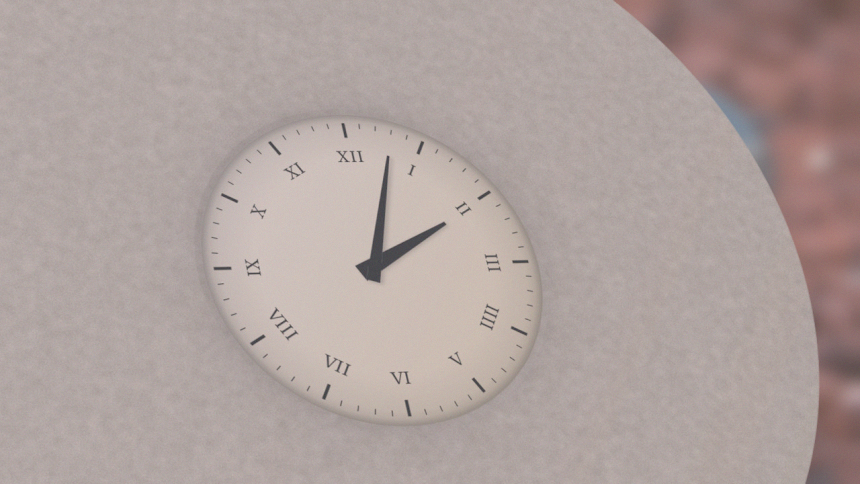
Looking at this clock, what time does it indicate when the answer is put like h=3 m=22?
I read h=2 m=3
